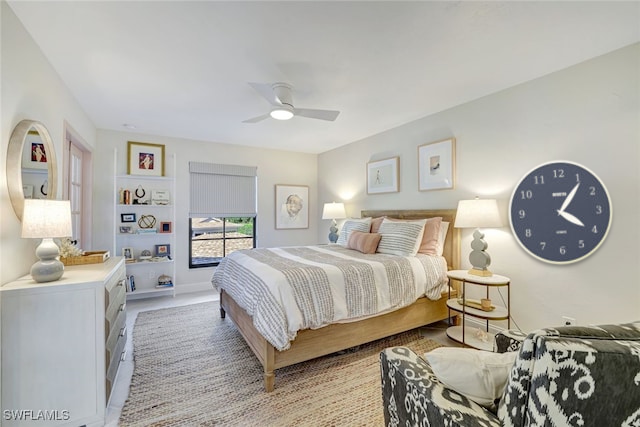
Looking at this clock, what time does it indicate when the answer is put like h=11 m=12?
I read h=4 m=6
